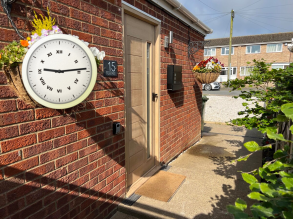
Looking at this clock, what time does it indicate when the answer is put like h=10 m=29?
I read h=9 m=14
